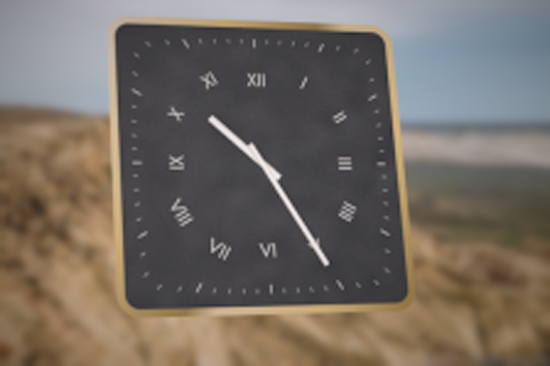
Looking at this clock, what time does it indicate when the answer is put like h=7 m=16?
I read h=10 m=25
